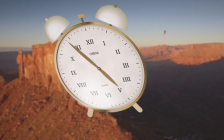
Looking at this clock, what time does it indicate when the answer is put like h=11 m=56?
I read h=4 m=54
